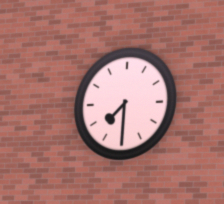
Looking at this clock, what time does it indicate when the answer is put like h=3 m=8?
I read h=7 m=30
